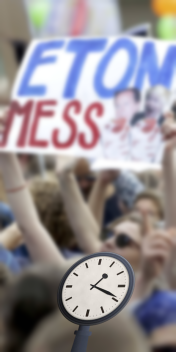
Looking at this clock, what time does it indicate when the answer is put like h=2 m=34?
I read h=1 m=19
